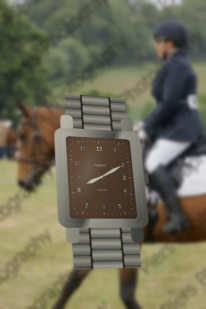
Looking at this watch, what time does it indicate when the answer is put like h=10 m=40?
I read h=8 m=10
